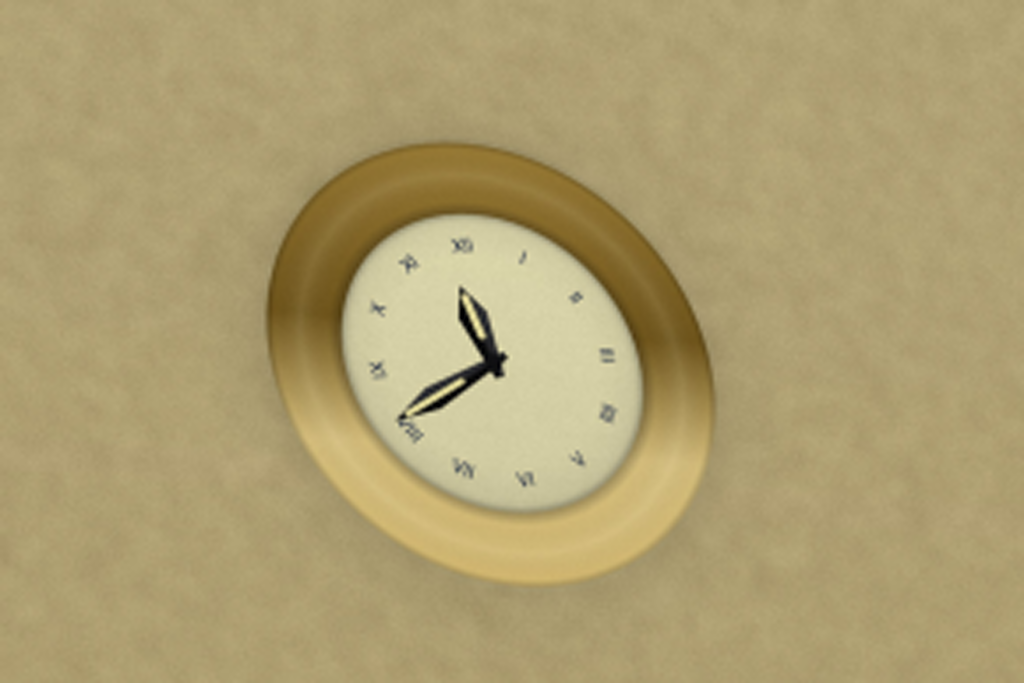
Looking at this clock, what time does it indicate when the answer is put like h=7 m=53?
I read h=11 m=41
